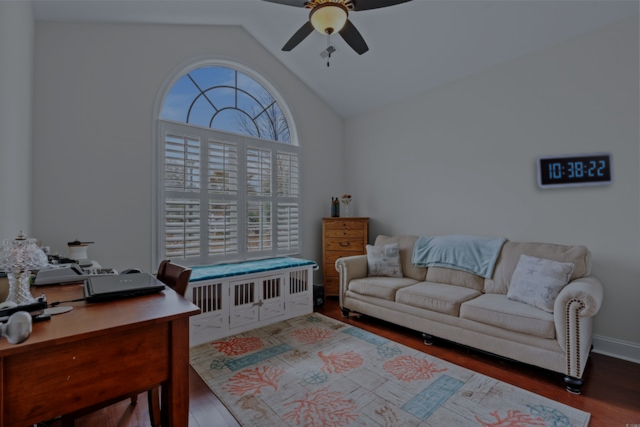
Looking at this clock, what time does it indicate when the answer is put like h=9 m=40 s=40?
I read h=10 m=38 s=22
